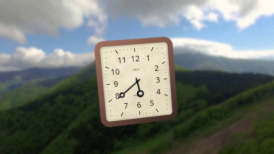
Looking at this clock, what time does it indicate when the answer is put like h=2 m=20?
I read h=5 m=39
